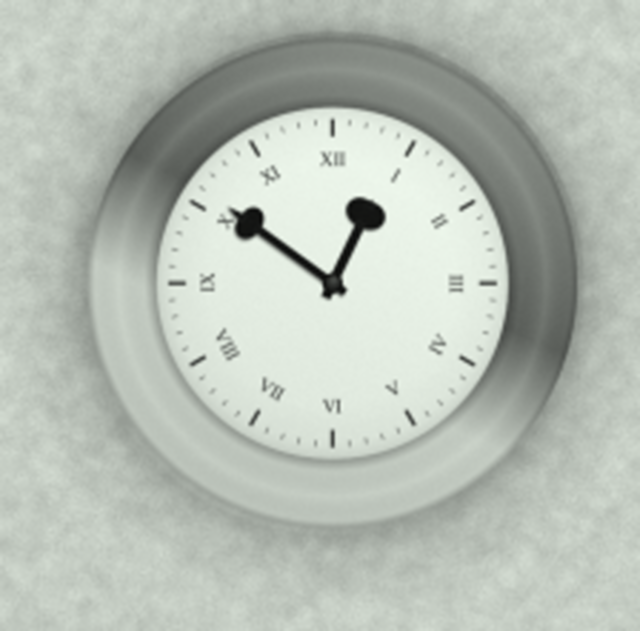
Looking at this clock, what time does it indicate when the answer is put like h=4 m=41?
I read h=12 m=51
